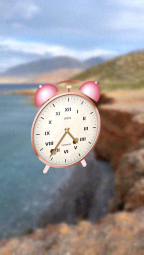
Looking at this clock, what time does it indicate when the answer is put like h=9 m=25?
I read h=4 m=36
